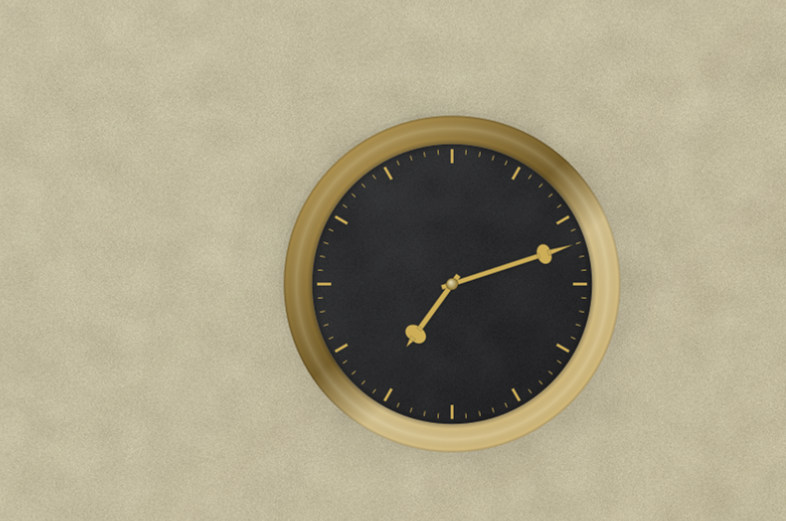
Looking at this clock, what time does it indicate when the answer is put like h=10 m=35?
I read h=7 m=12
